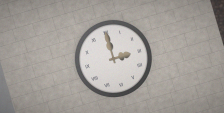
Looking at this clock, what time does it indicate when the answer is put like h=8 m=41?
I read h=3 m=0
